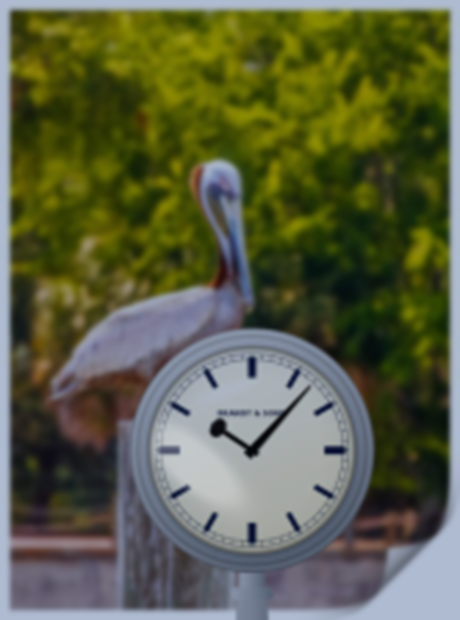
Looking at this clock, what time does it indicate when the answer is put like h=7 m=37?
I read h=10 m=7
